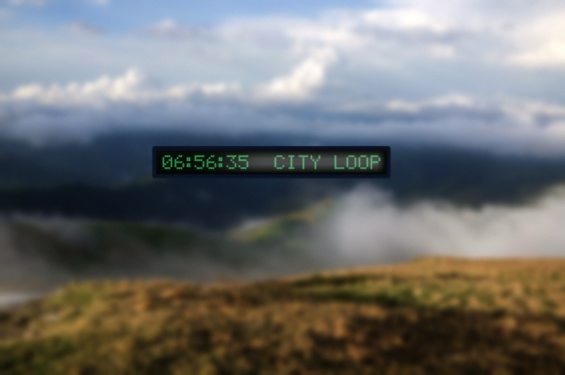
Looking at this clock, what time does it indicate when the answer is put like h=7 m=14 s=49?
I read h=6 m=56 s=35
